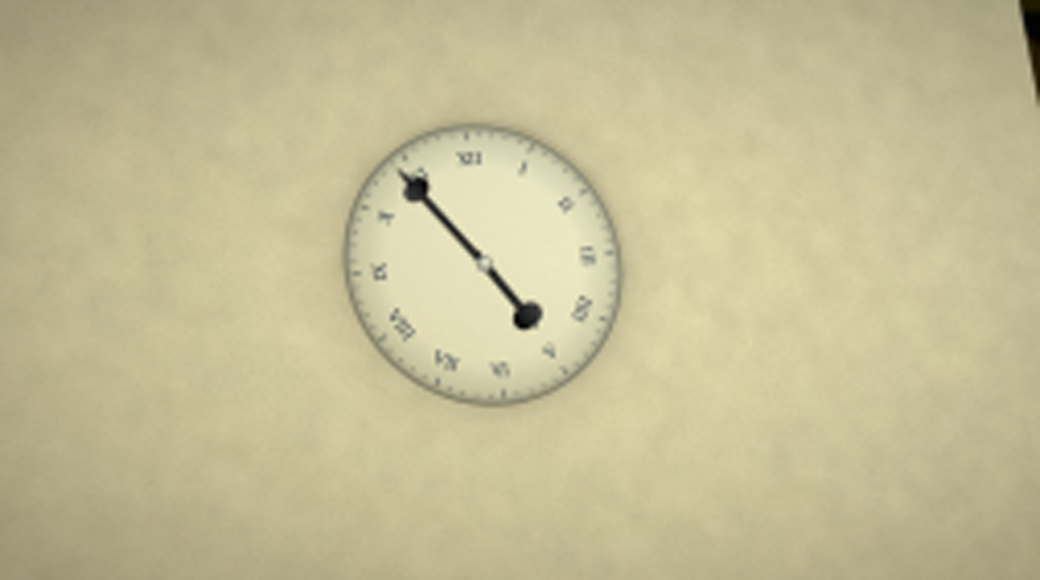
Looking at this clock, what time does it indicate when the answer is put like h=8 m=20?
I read h=4 m=54
